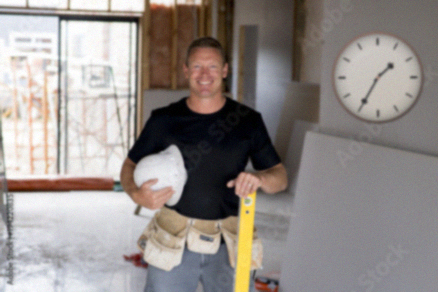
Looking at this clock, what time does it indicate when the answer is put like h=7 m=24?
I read h=1 m=35
